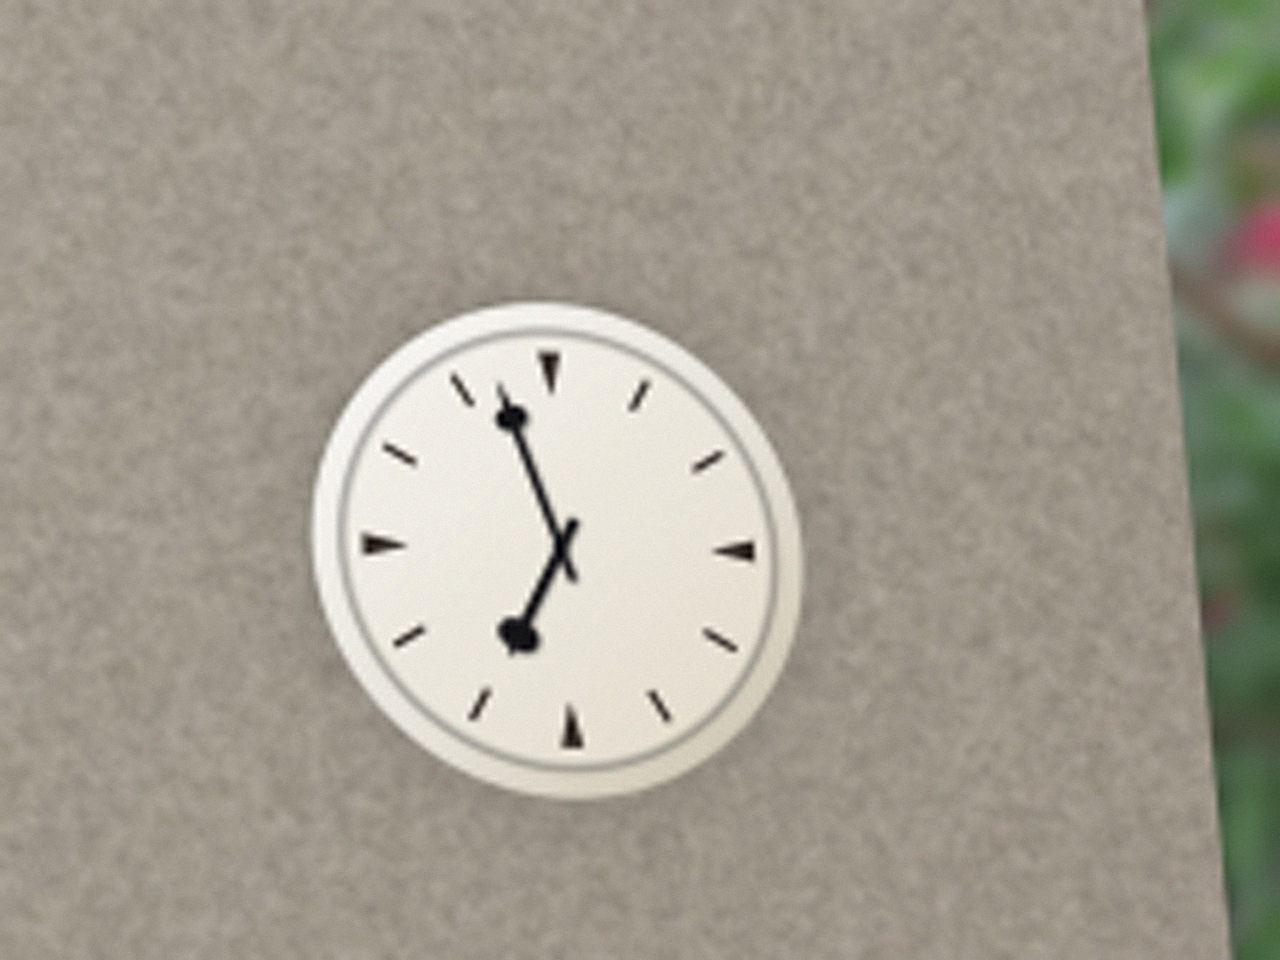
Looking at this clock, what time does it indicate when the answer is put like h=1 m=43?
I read h=6 m=57
